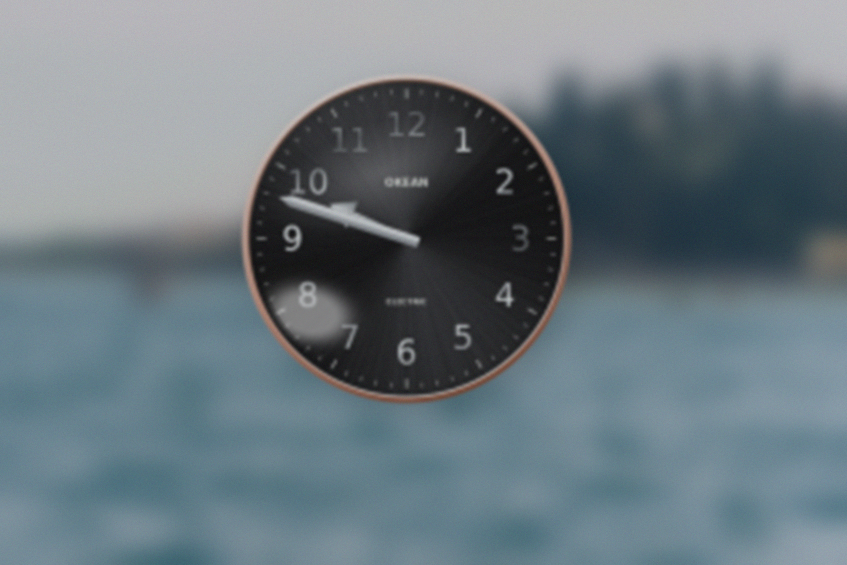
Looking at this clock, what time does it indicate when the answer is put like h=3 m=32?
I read h=9 m=48
